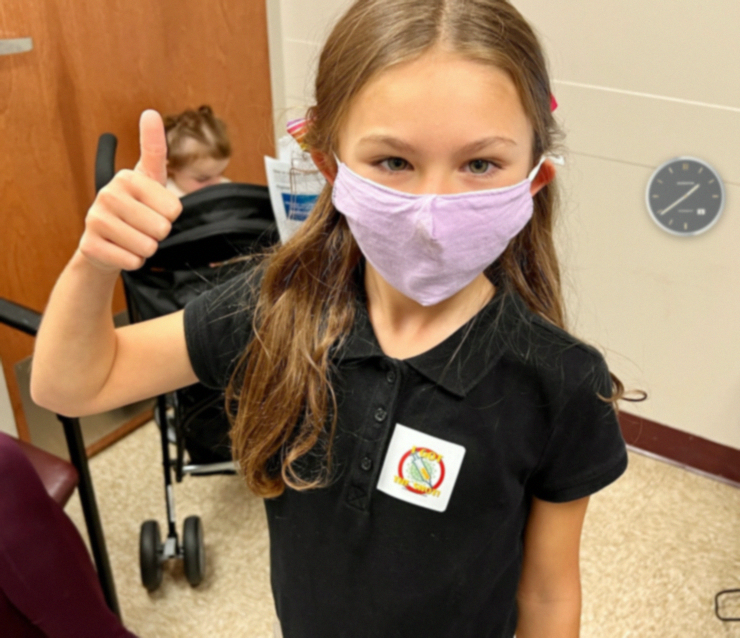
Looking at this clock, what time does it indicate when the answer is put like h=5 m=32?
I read h=1 m=39
